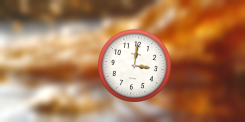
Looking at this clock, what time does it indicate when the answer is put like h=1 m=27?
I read h=3 m=0
